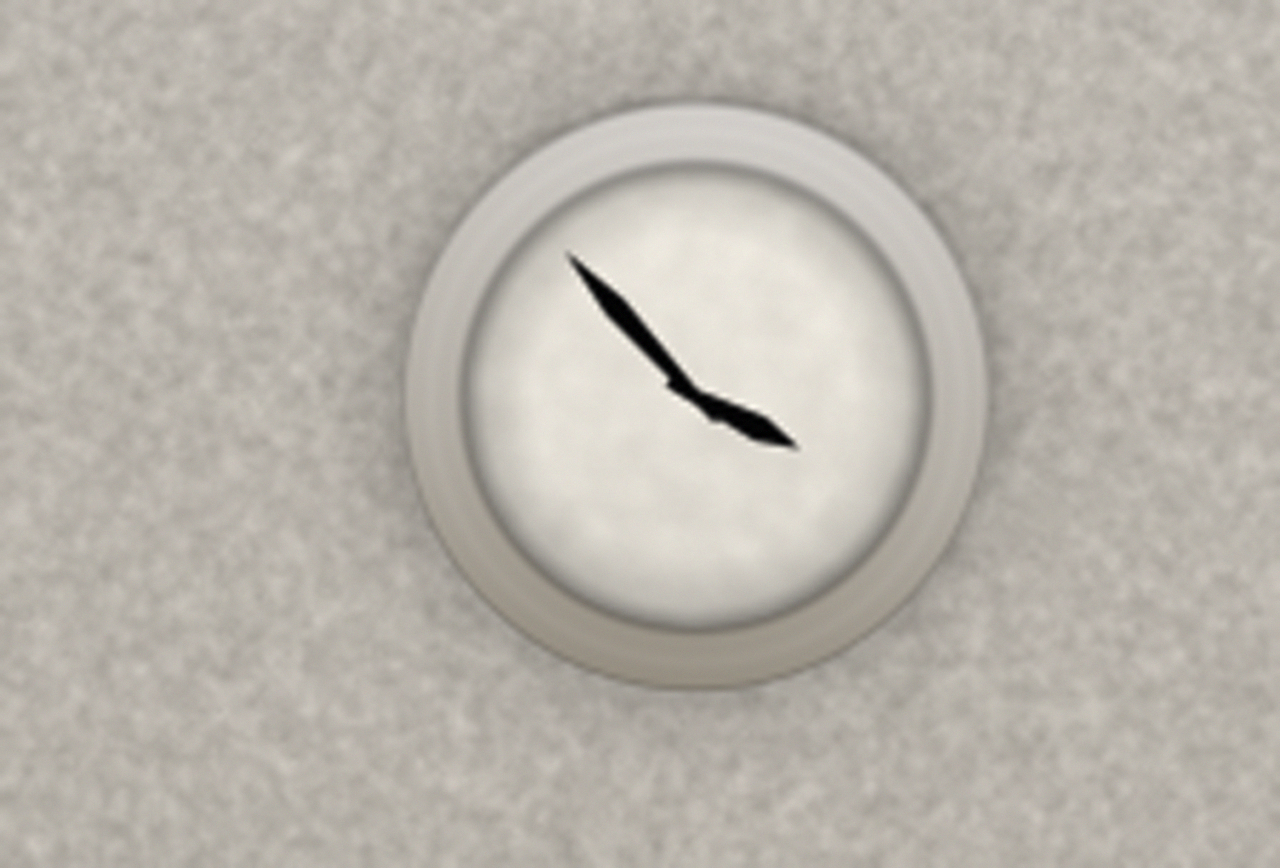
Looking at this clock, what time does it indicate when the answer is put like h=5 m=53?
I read h=3 m=53
